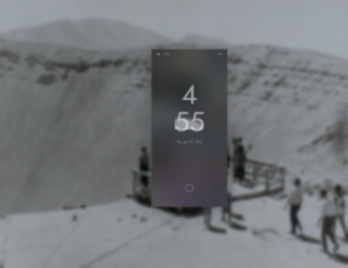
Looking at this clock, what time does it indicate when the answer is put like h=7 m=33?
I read h=4 m=55
